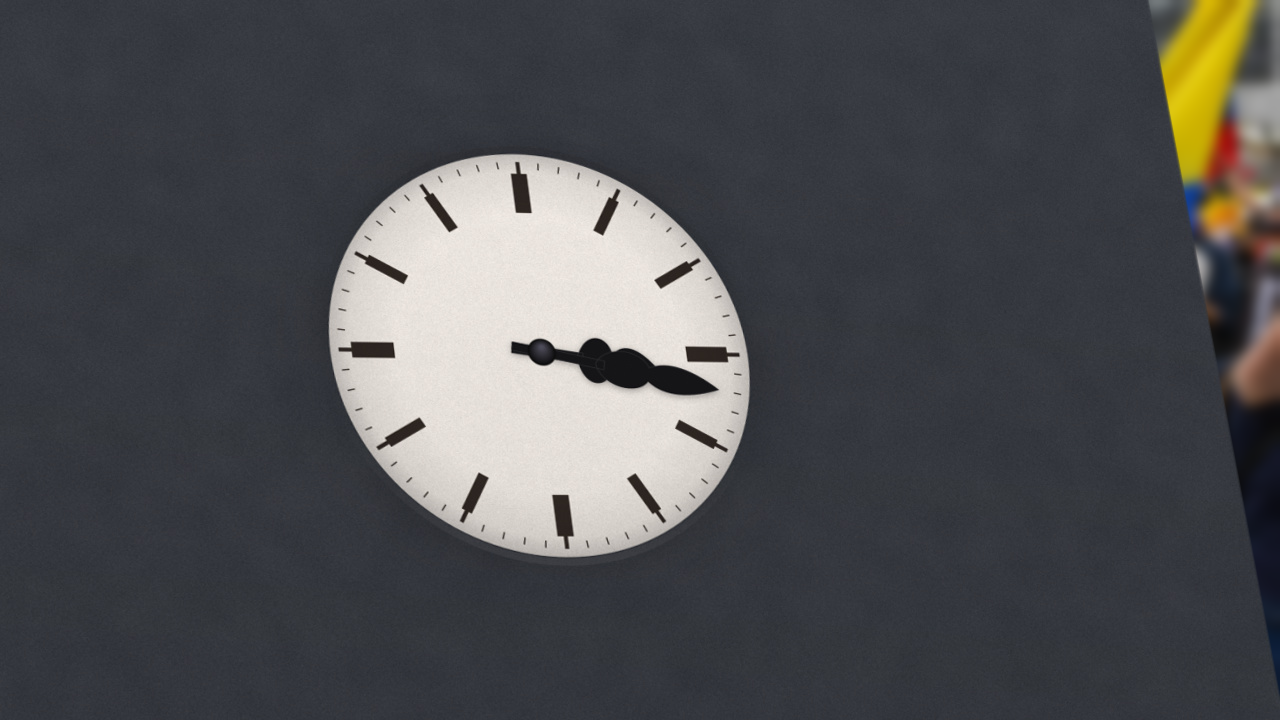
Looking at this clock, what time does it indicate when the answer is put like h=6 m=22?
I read h=3 m=17
